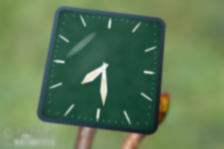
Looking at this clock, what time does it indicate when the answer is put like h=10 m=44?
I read h=7 m=29
